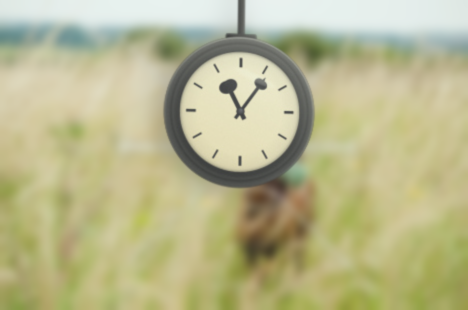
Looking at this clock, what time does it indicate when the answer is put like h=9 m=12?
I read h=11 m=6
